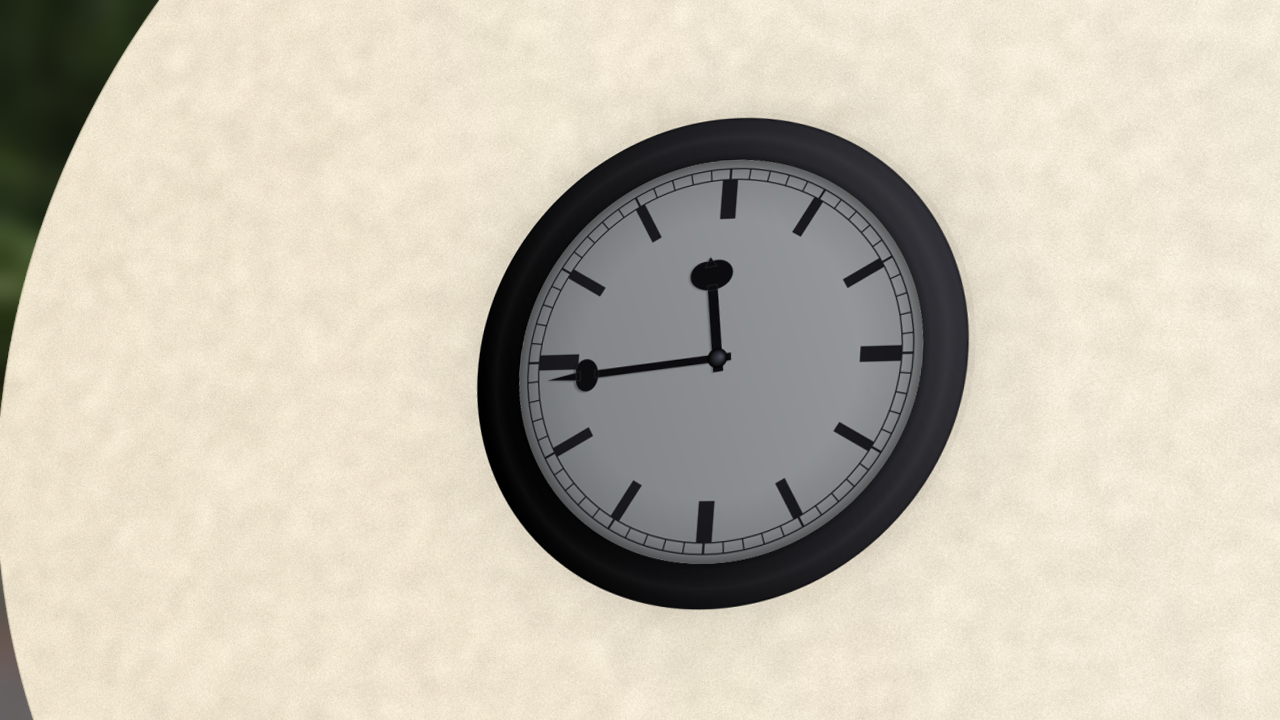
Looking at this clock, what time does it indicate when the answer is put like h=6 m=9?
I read h=11 m=44
